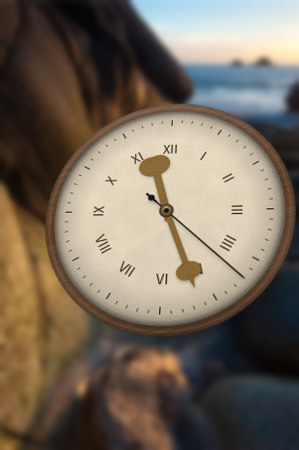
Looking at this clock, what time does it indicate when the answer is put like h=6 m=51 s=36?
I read h=11 m=26 s=22
